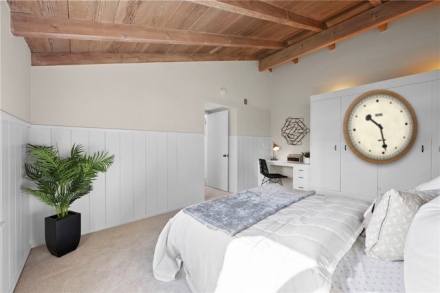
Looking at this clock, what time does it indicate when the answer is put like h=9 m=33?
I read h=10 m=29
